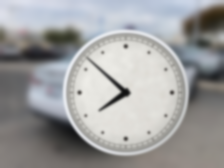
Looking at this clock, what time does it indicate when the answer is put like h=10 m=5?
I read h=7 m=52
